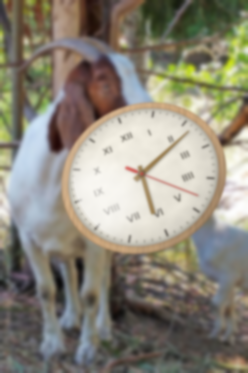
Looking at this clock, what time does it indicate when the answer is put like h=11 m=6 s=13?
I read h=6 m=11 s=23
